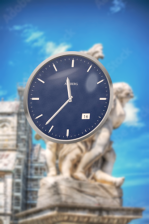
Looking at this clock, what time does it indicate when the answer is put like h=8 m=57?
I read h=11 m=37
